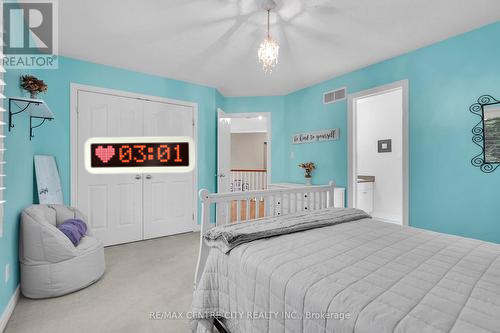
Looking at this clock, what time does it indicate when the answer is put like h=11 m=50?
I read h=3 m=1
